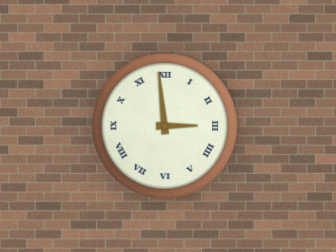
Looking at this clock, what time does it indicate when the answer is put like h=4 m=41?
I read h=2 m=59
